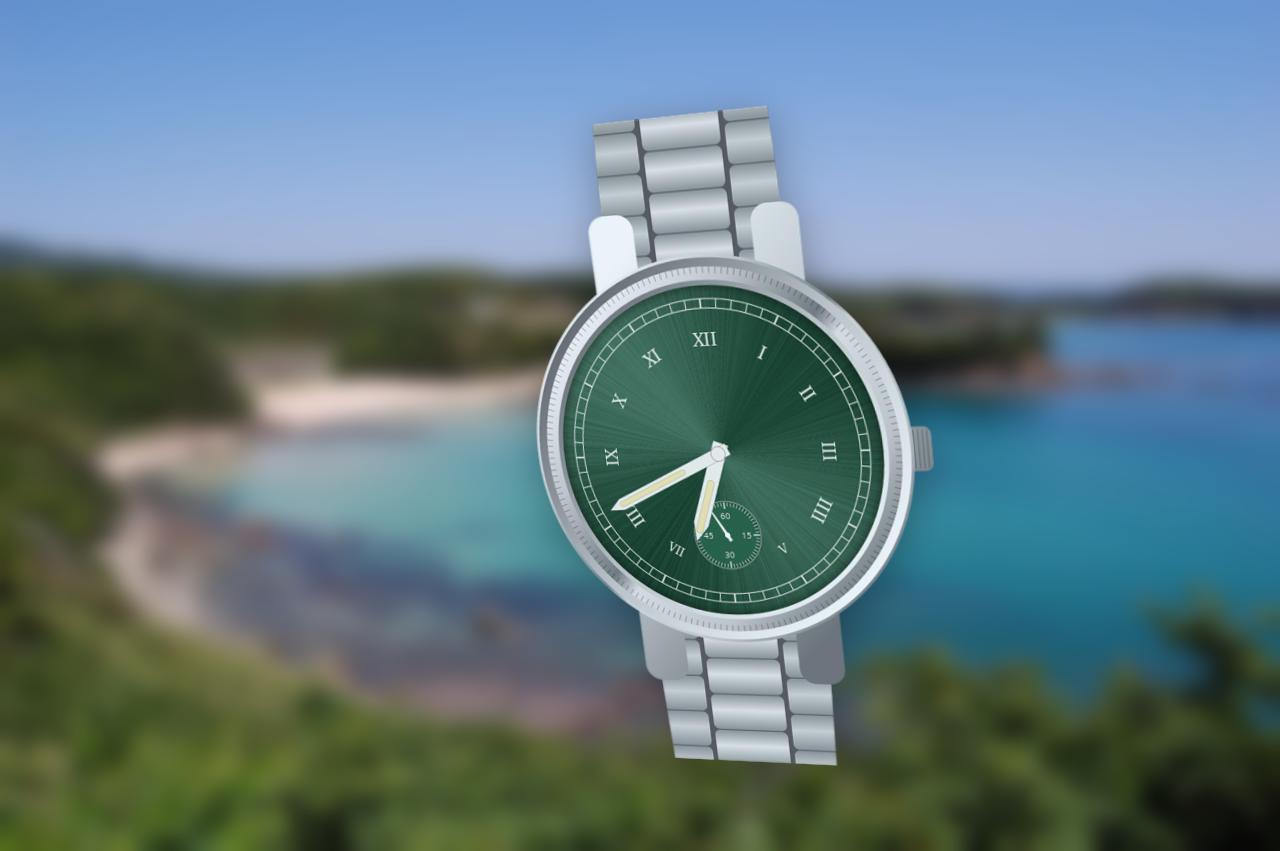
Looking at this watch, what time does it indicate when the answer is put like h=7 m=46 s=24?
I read h=6 m=40 s=55
